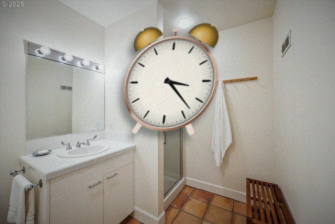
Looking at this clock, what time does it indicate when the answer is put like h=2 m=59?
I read h=3 m=23
